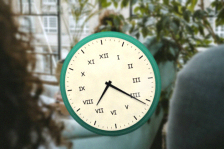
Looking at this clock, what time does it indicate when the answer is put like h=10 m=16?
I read h=7 m=21
